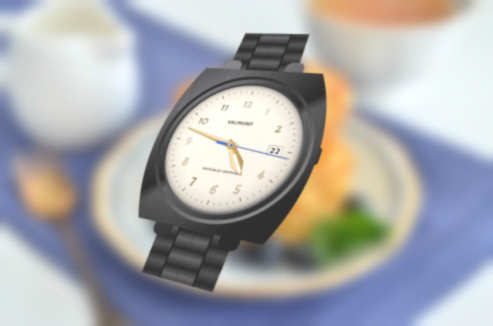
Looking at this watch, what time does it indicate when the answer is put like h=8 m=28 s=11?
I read h=4 m=47 s=16
